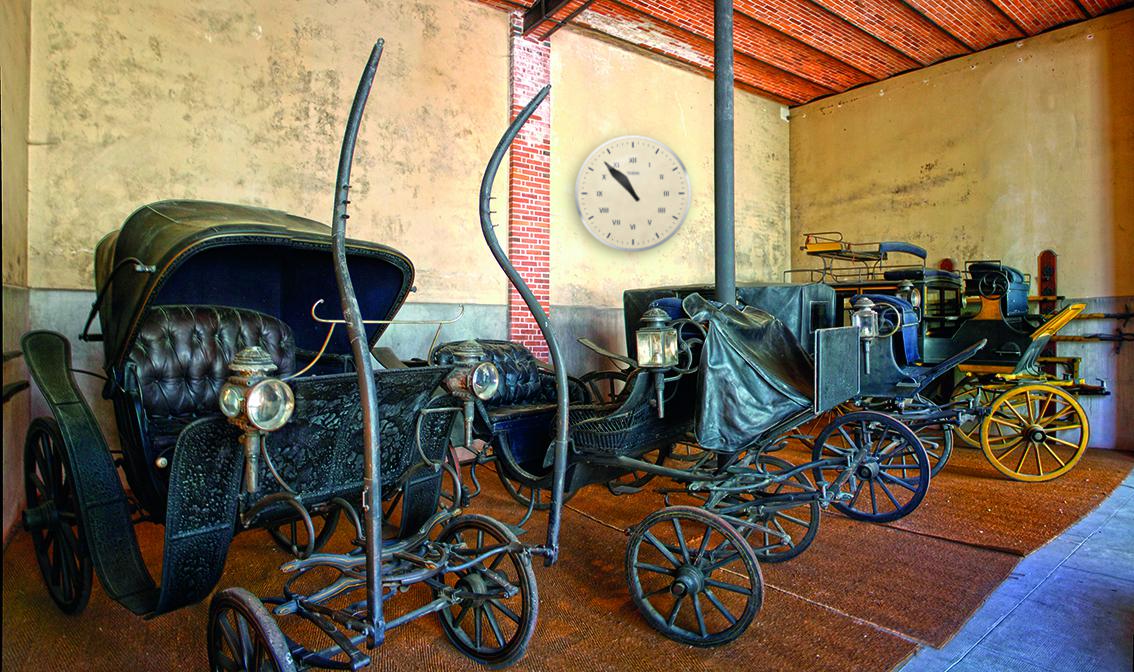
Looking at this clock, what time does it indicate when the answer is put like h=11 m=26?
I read h=10 m=53
